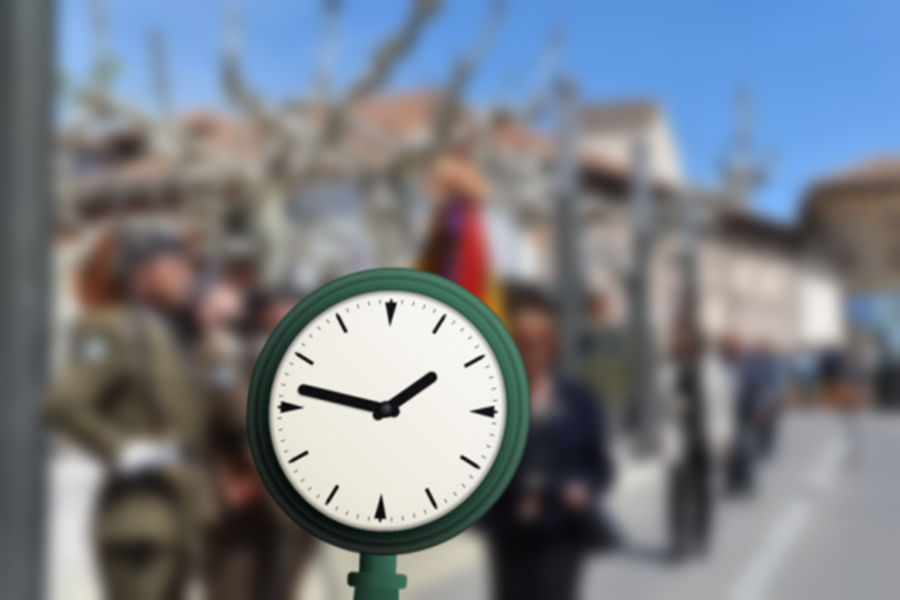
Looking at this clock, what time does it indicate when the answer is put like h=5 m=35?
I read h=1 m=47
